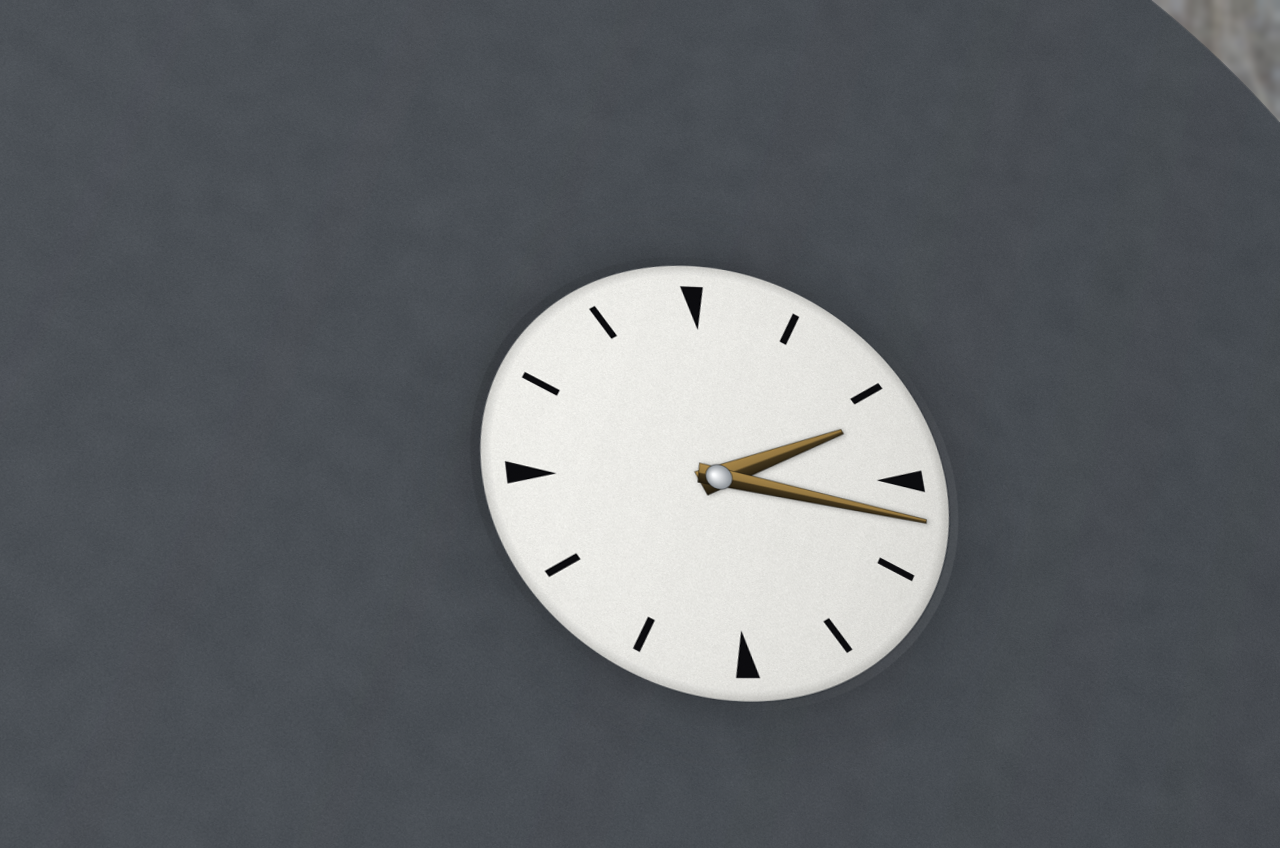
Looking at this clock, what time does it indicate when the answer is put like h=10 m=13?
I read h=2 m=17
